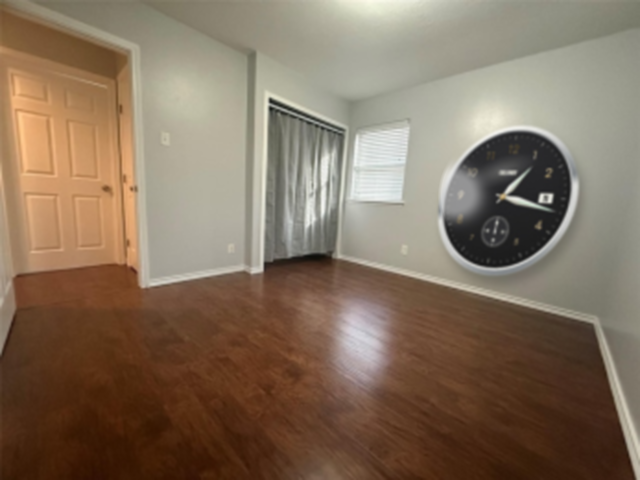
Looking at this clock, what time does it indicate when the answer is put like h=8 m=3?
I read h=1 m=17
